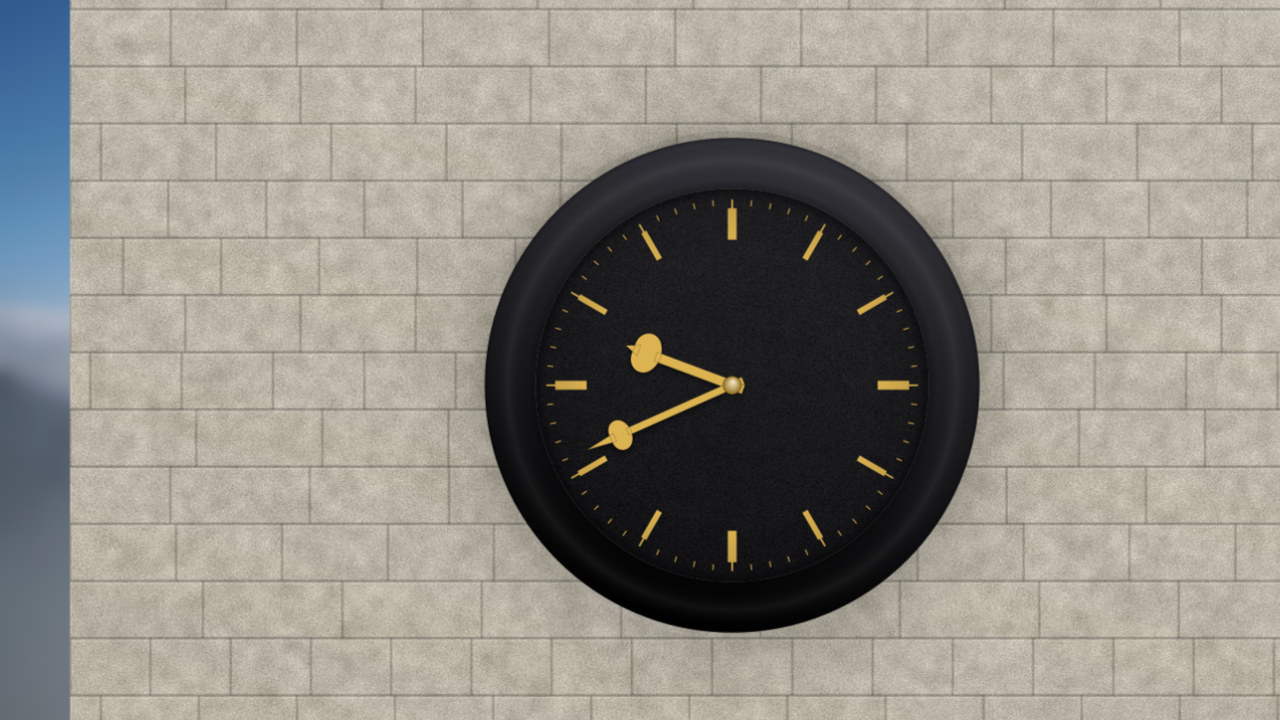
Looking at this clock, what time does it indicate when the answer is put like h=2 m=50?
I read h=9 m=41
